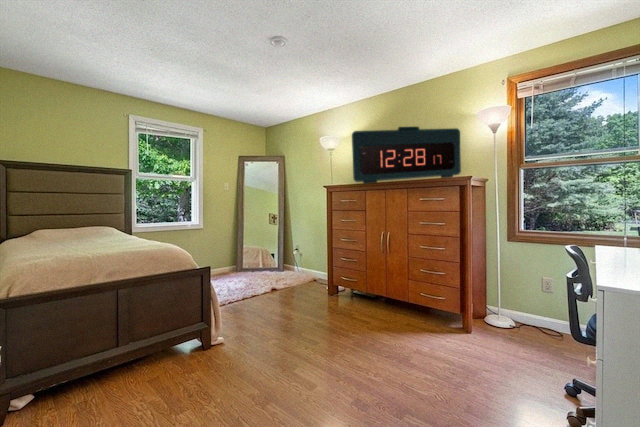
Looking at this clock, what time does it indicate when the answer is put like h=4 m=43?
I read h=12 m=28
